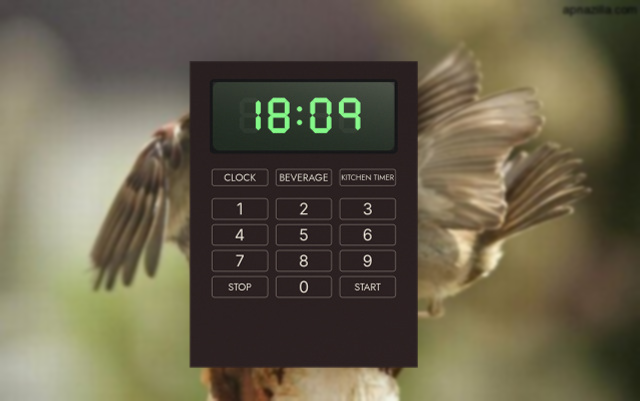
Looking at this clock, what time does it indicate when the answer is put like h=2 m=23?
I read h=18 m=9
